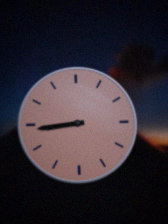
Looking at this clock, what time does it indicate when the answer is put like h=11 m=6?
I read h=8 m=44
